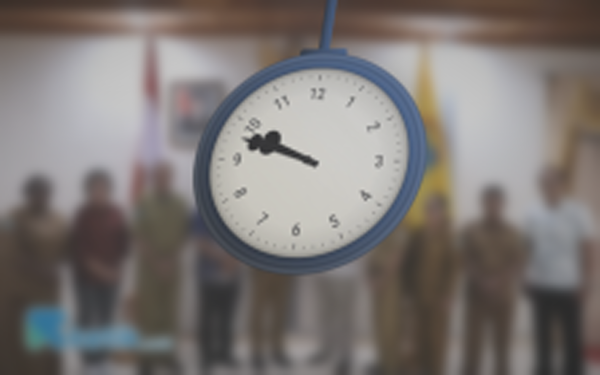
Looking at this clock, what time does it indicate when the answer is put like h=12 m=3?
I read h=9 m=48
